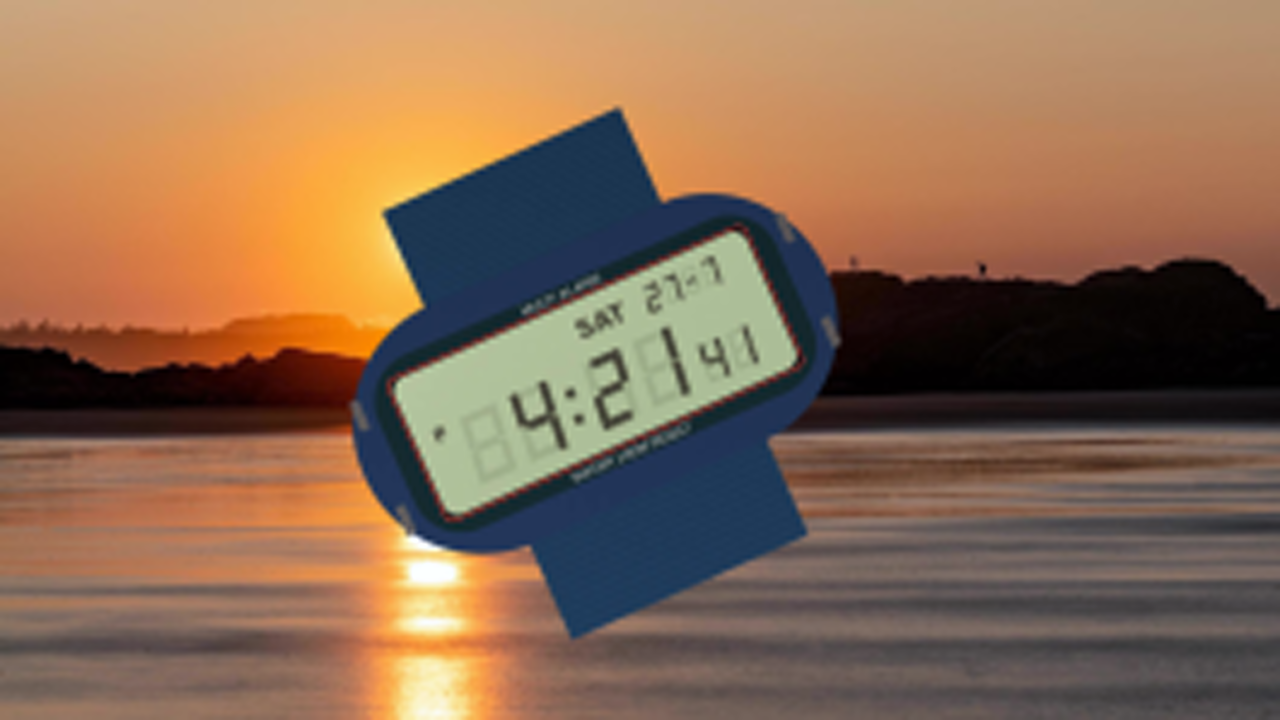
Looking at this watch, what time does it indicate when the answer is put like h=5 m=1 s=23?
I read h=4 m=21 s=41
